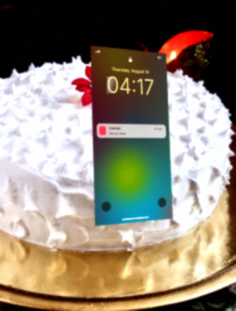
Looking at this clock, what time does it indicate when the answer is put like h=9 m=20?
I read h=4 m=17
